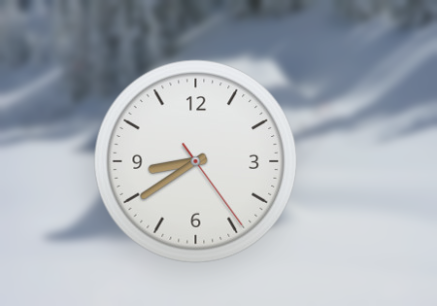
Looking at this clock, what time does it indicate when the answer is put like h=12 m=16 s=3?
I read h=8 m=39 s=24
